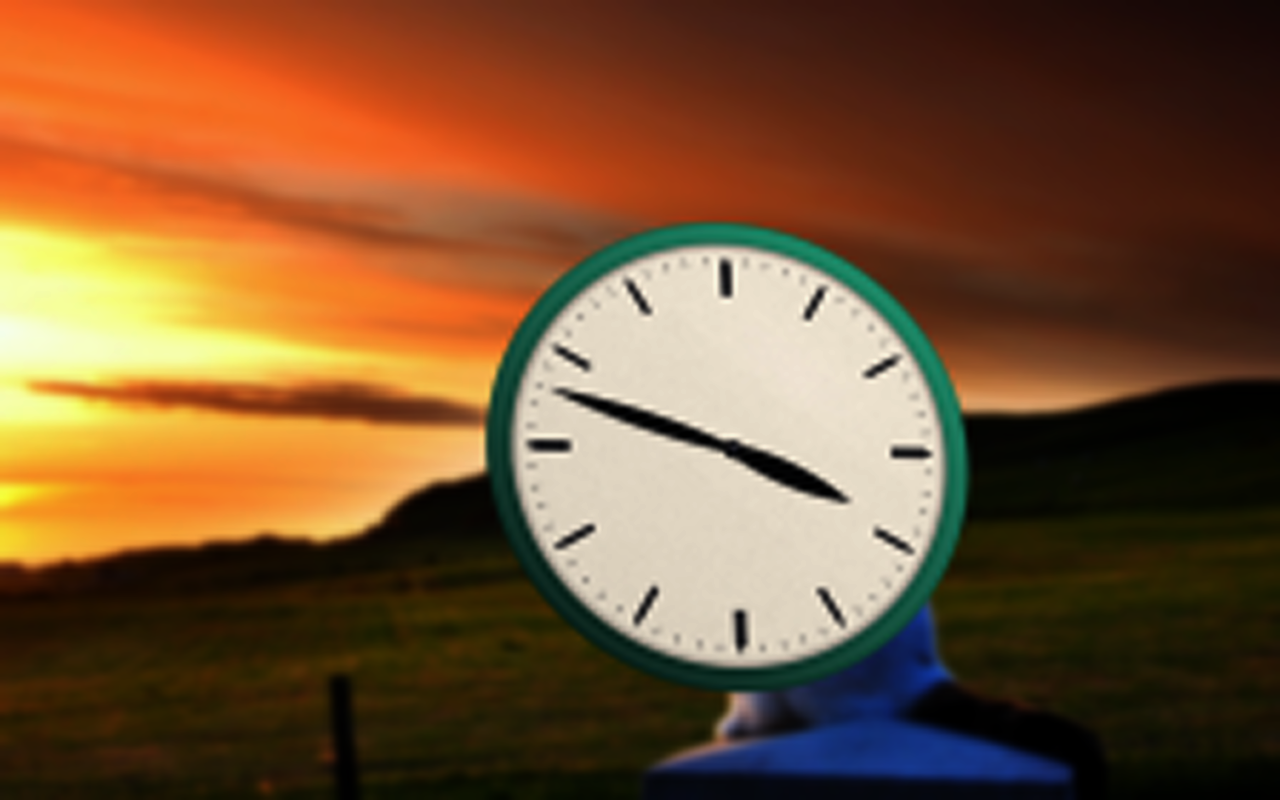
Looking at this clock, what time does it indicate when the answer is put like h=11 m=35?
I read h=3 m=48
